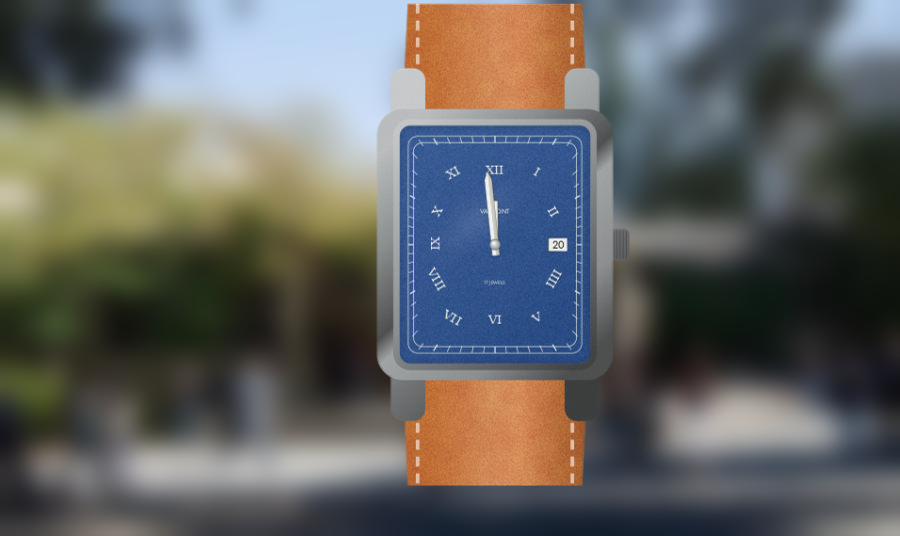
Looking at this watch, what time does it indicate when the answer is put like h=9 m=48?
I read h=11 m=59
